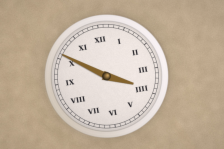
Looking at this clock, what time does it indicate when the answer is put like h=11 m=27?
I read h=3 m=51
